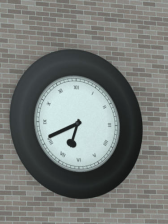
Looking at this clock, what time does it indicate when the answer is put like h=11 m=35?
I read h=6 m=41
